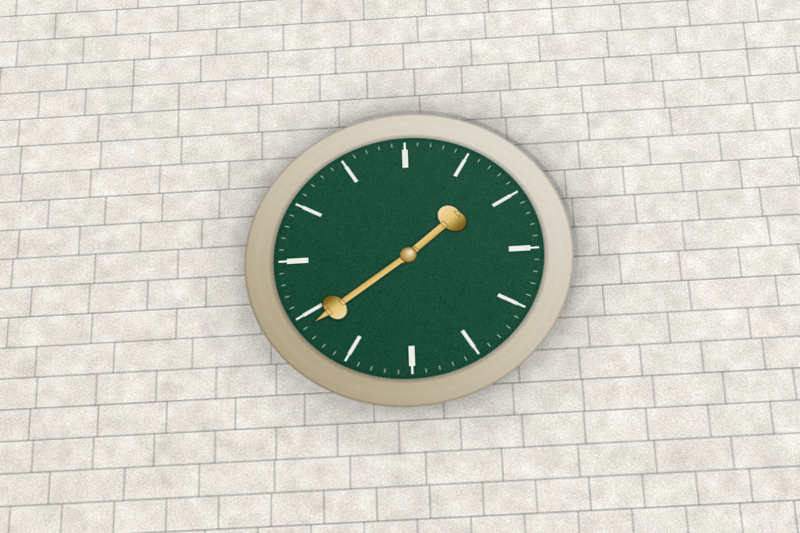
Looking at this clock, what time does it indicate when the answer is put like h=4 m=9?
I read h=1 m=39
